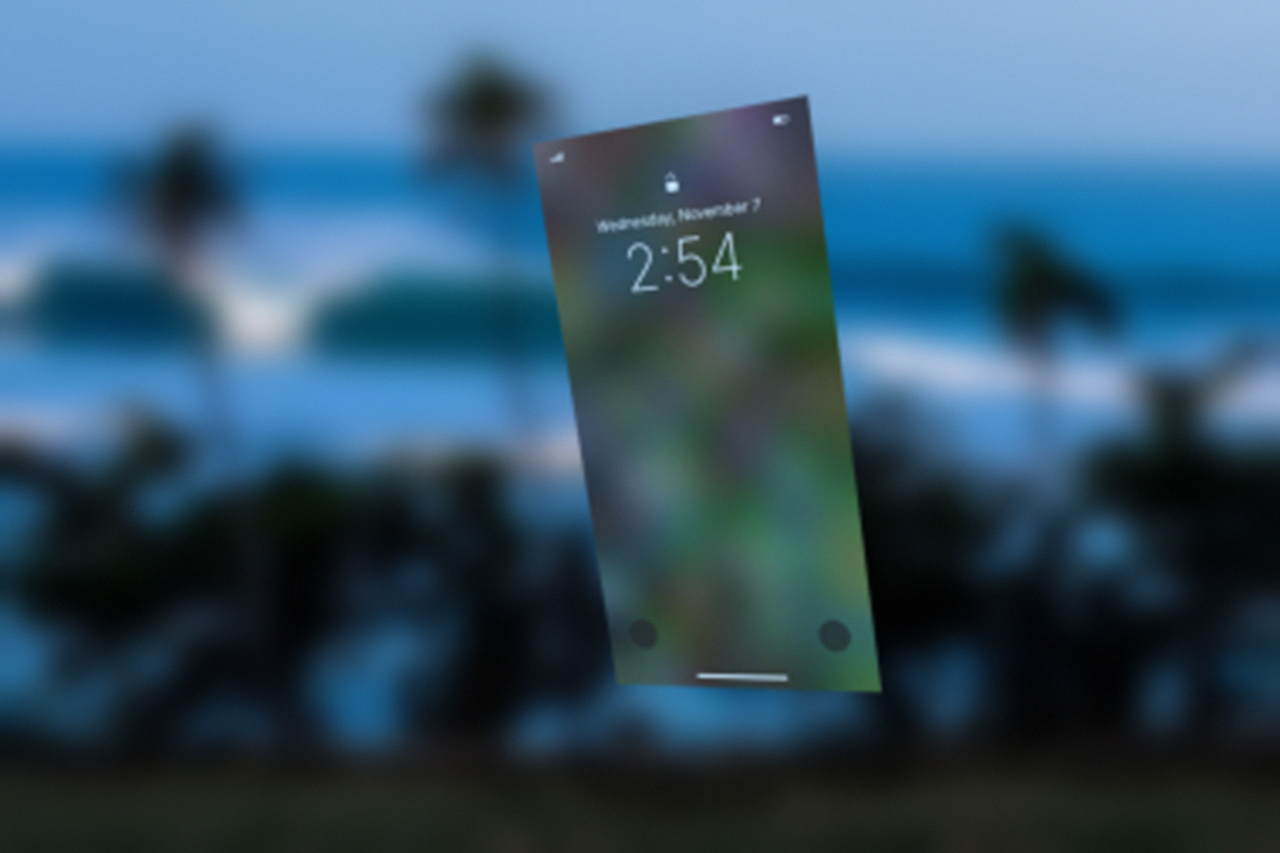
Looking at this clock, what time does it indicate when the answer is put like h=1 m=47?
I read h=2 m=54
